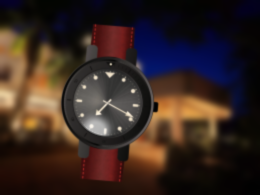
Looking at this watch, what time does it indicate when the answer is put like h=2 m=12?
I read h=7 m=19
